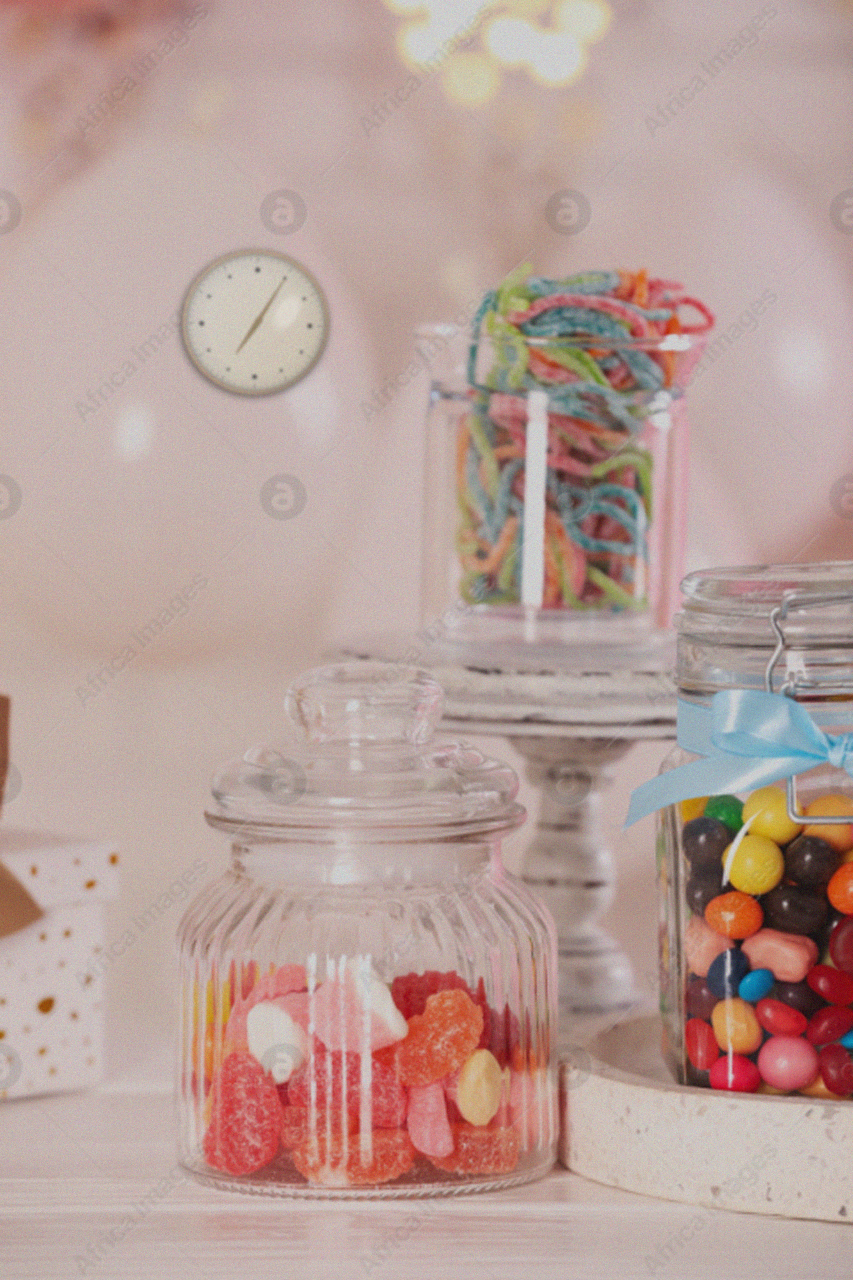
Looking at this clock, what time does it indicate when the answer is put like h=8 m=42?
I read h=7 m=5
